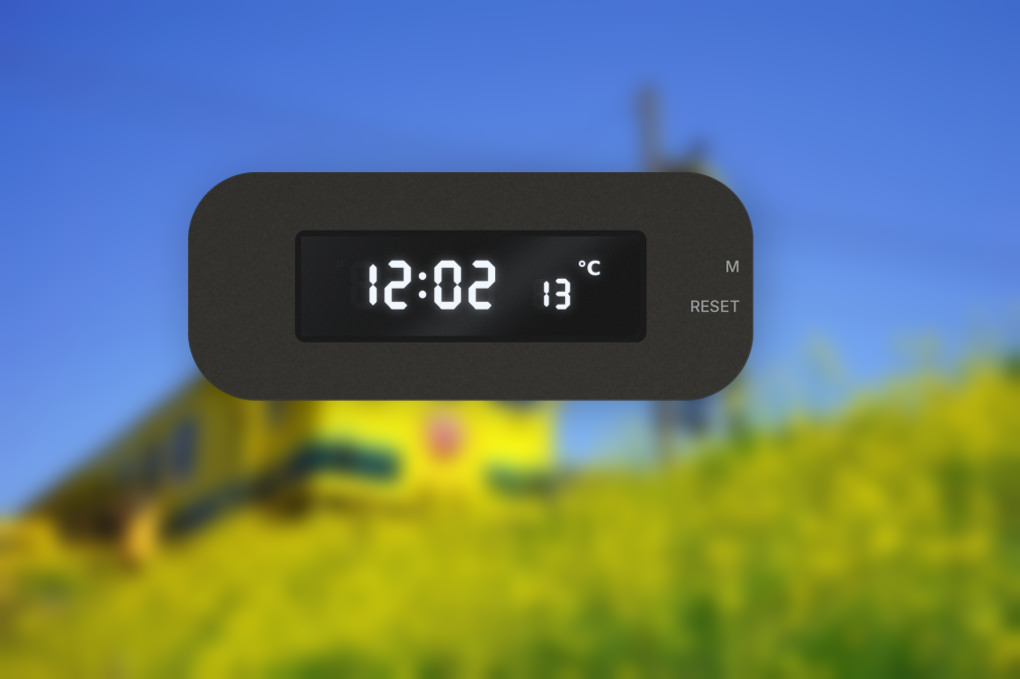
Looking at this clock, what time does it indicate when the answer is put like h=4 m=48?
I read h=12 m=2
